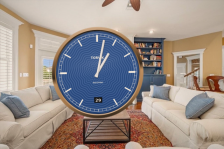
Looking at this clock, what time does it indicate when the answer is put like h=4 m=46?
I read h=1 m=2
